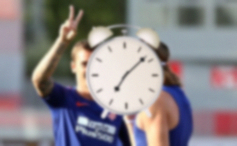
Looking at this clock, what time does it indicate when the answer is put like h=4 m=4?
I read h=7 m=8
